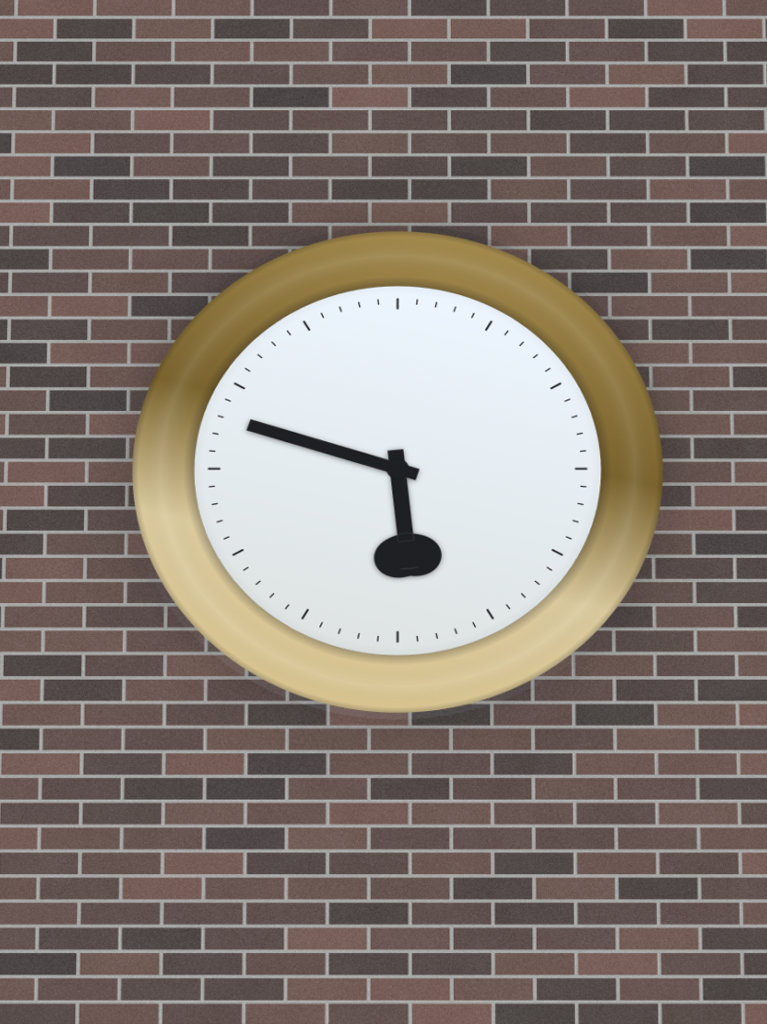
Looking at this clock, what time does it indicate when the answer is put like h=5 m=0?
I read h=5 m=48
